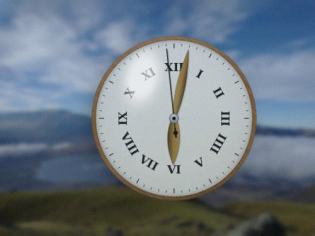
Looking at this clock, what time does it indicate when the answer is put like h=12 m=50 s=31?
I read h=6 m=1 s=59
